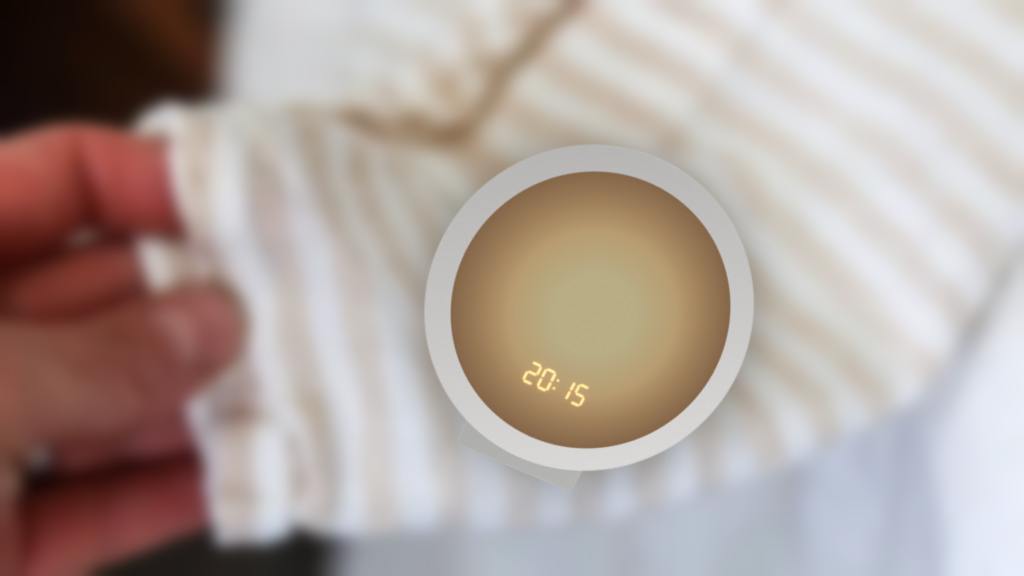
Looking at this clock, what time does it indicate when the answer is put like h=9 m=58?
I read h=20 m=15
